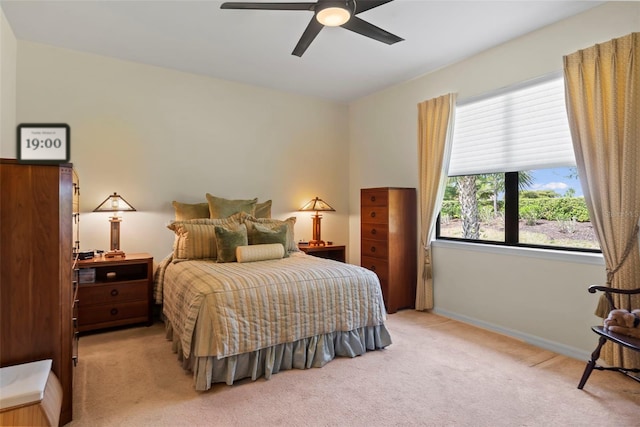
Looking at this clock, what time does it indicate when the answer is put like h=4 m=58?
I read h=19 m=0
